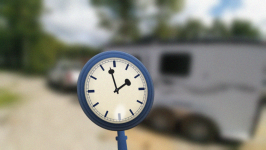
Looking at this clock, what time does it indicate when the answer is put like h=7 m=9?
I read h=1 m=58
